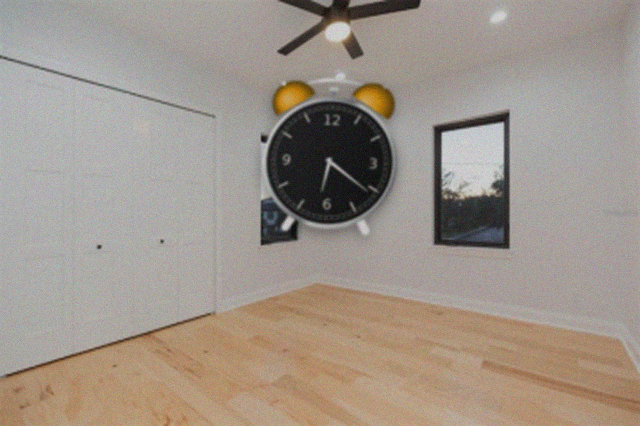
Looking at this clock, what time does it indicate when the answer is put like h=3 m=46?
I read h=6 m=21
